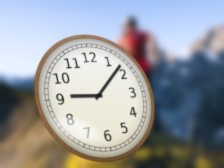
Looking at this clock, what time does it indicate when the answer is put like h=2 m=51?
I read h=9 m=8
